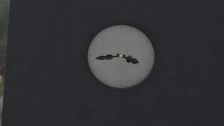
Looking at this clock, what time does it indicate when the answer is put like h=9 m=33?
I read h=3 m=44
